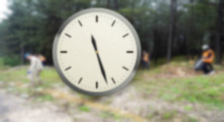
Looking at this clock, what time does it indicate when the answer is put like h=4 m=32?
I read h=11 m=27
